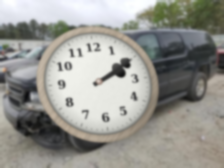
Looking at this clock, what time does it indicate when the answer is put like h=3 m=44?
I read h=2 m=10
